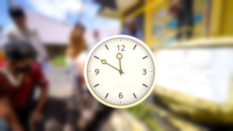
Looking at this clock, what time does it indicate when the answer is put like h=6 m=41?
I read h=11 m=50
